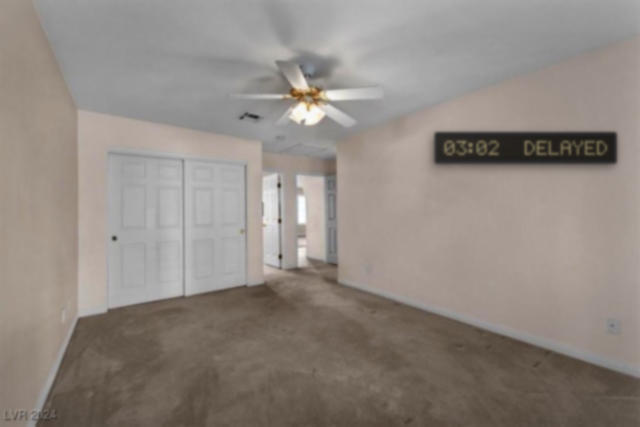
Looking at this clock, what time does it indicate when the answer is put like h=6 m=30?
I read h=3 m=2
